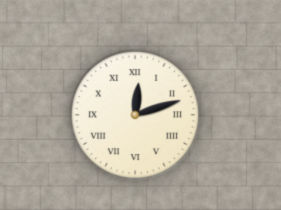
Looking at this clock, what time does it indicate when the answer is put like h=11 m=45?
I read h=12 m=12
